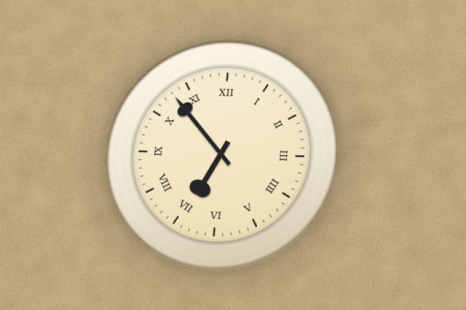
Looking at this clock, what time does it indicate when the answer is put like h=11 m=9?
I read h=6 m=53
